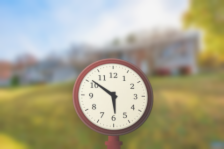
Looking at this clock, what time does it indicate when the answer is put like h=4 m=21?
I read h=5 m=51
